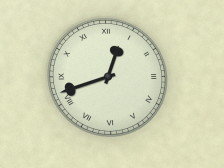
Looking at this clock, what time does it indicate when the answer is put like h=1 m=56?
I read h=12 m=42
